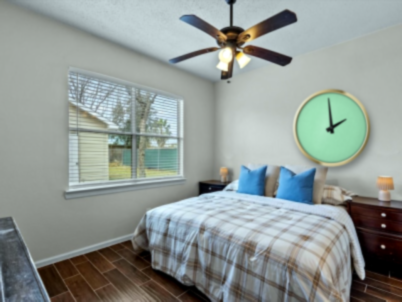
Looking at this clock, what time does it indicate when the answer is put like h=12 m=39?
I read h=1 m=59
